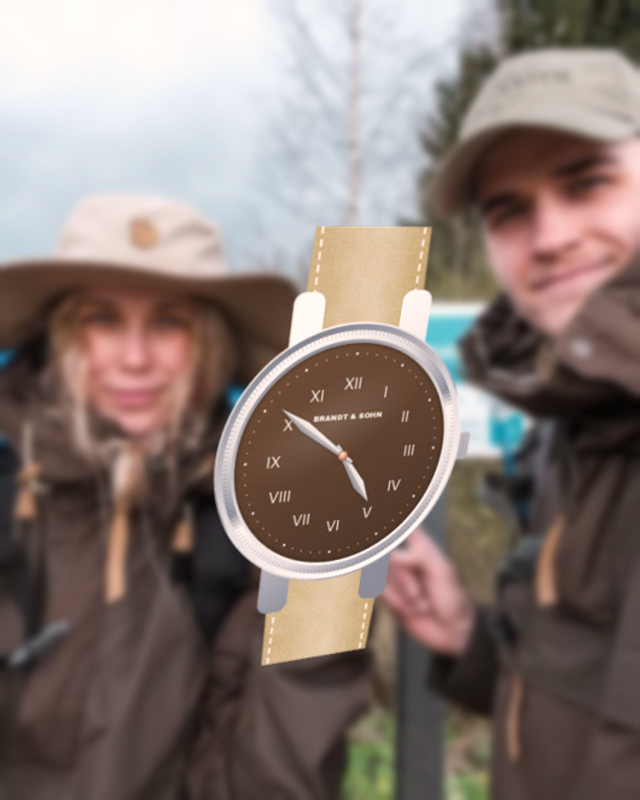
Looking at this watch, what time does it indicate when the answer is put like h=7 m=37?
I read h=4 m=51
